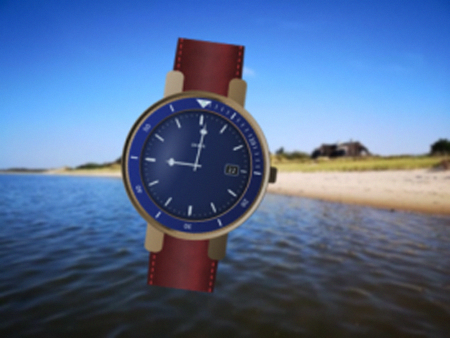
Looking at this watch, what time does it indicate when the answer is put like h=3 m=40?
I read h=9 m=1
